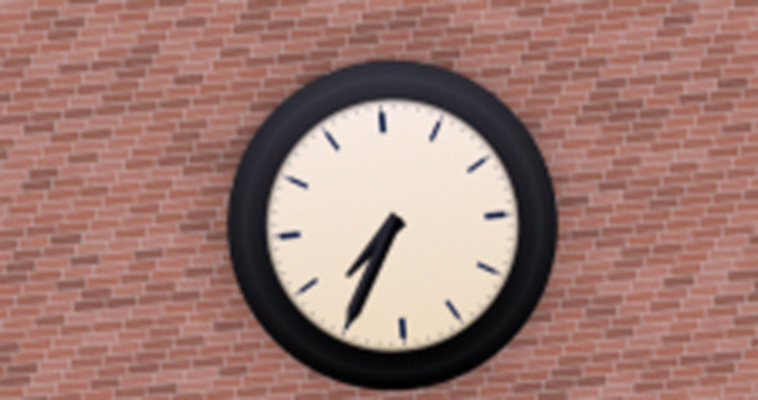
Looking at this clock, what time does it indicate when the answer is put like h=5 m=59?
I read h=7 m=35
